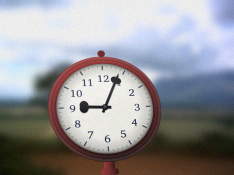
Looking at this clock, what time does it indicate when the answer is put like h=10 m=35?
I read h=9 m=4
